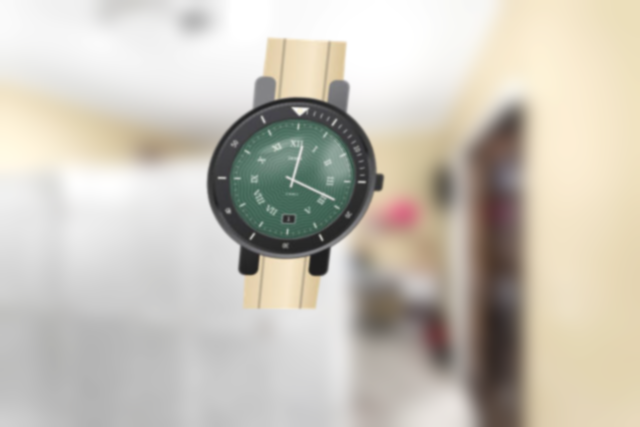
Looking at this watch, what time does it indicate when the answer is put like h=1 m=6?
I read h=12 m=19
